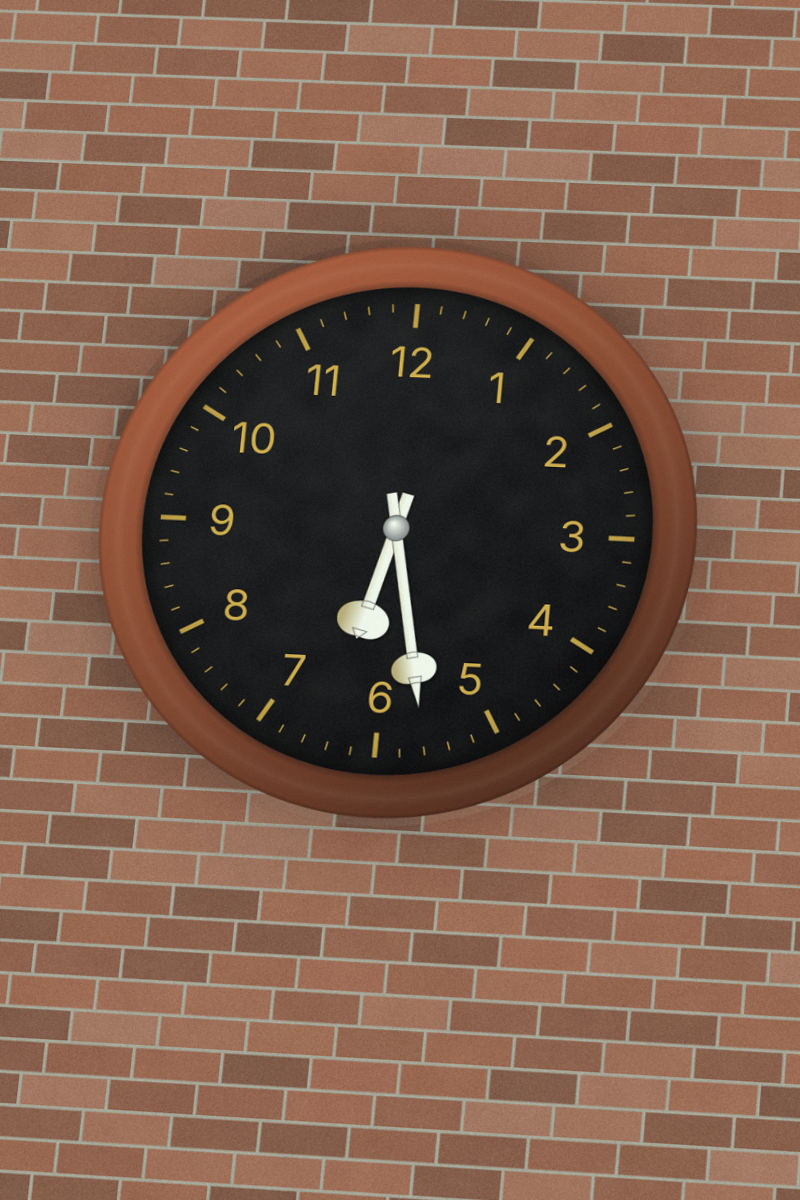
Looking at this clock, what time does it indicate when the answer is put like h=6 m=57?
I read h=6 m=28
